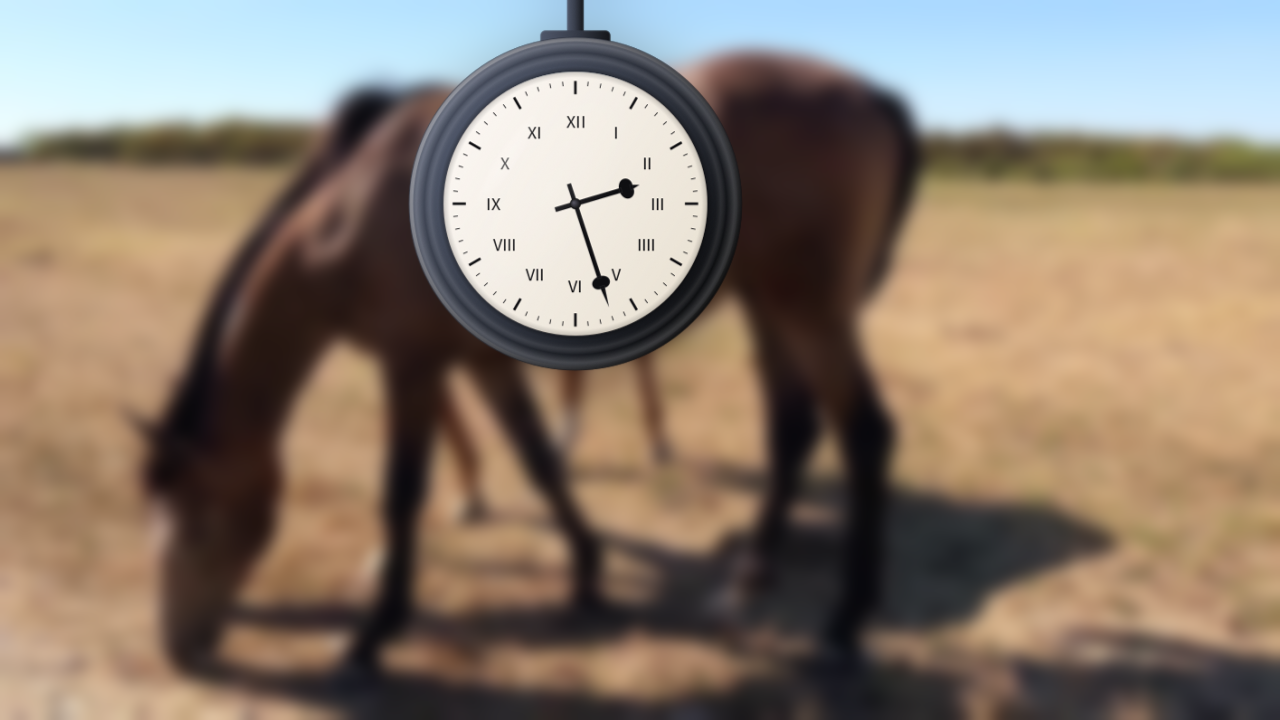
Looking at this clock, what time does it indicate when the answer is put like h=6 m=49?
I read h=2 m=27
